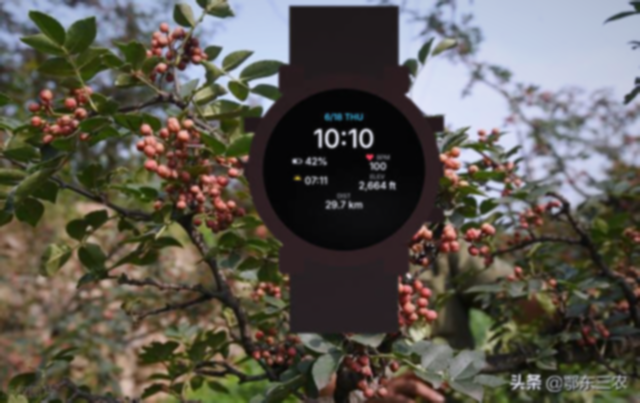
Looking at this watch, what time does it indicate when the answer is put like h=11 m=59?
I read h=10 m=10
